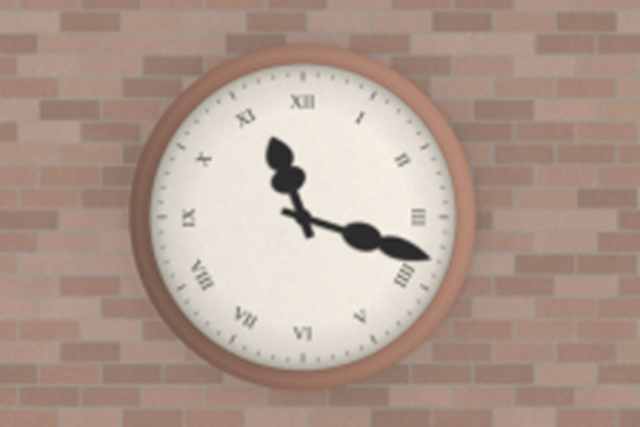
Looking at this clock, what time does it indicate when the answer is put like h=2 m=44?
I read h=11 m=18
